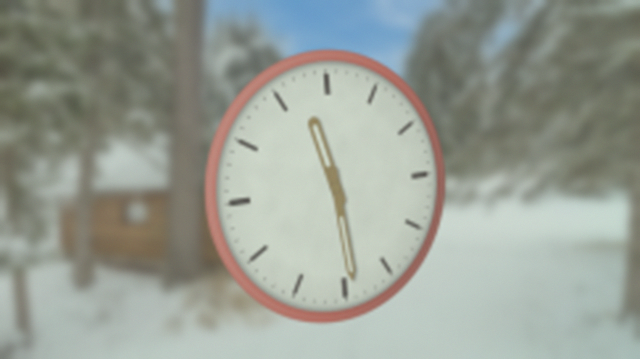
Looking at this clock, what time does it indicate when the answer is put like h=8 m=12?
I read h=11 m=29
